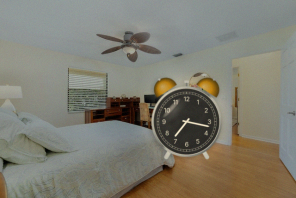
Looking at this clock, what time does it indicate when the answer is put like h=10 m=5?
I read h=7 m=17
